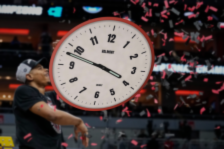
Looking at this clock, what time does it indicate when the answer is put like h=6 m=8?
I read h=3 m=48
